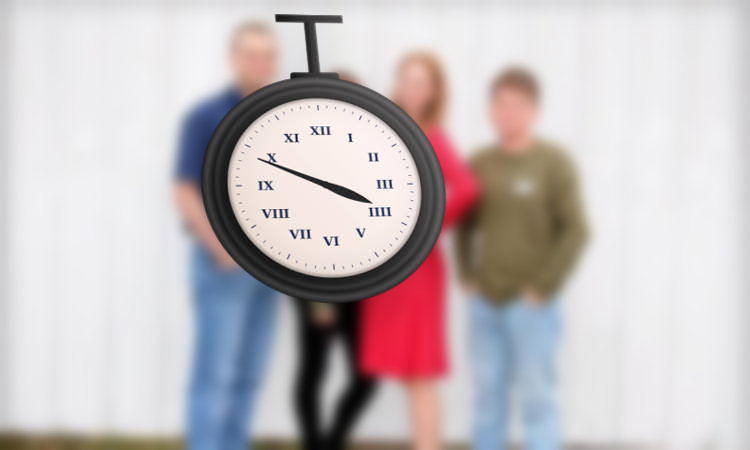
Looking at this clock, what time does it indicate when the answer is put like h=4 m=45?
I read h=3 m=49
